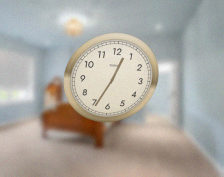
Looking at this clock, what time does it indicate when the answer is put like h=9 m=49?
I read h=12 m=34
